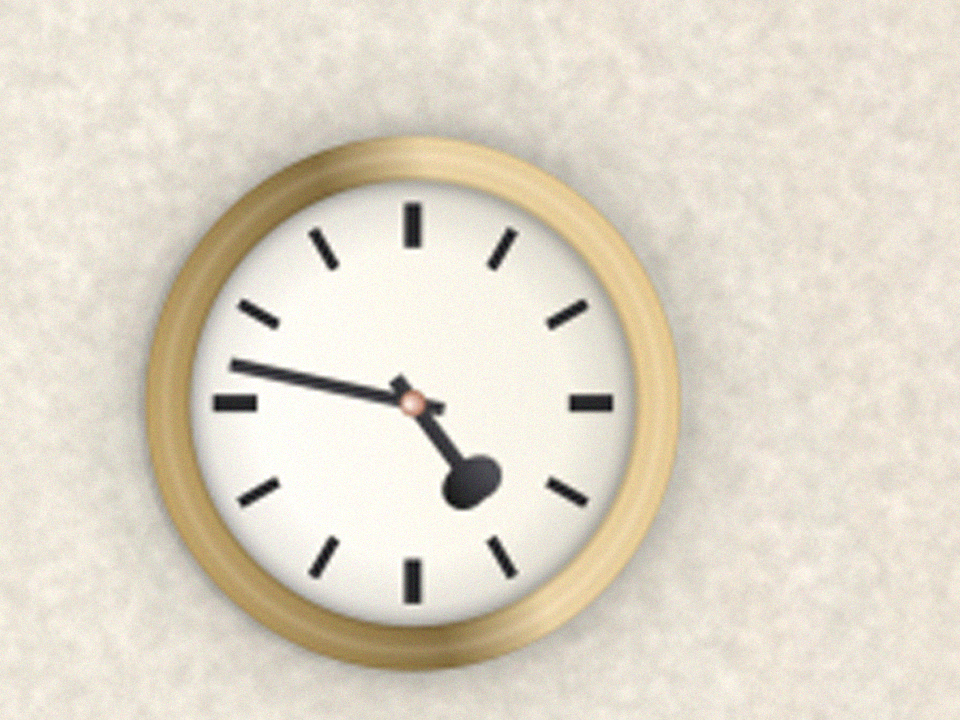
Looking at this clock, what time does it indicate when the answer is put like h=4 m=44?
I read h=4 m=47
